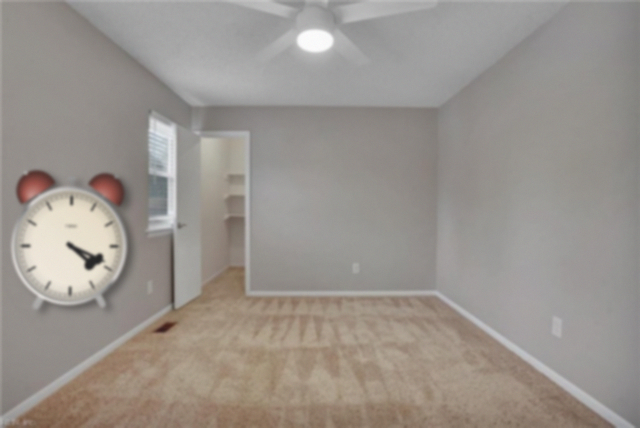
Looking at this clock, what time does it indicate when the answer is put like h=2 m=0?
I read h=4 m=19
